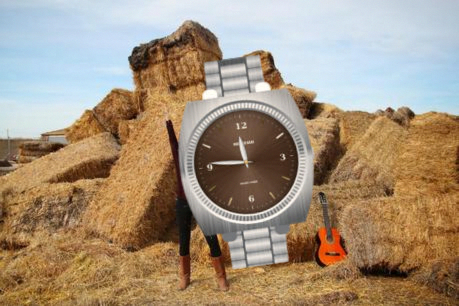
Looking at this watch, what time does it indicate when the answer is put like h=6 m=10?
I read h=11 m=46
